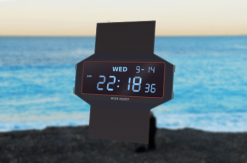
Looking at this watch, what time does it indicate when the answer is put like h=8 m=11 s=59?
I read h=22 m=18 s=36
